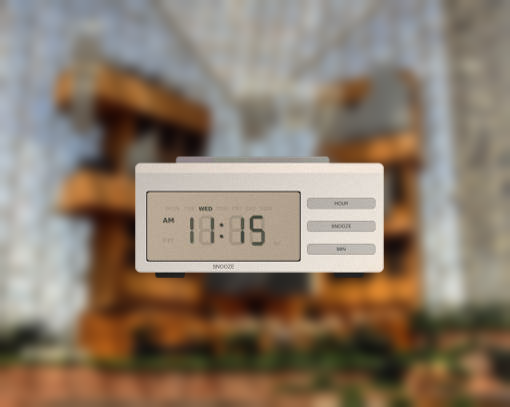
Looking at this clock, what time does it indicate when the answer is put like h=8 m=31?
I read h=11 m=15
